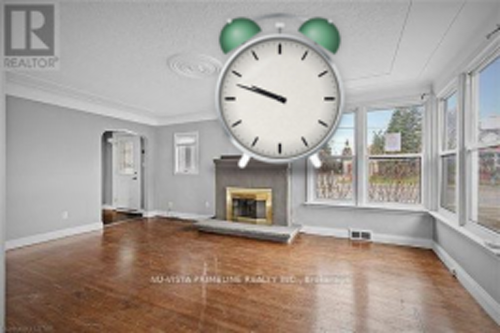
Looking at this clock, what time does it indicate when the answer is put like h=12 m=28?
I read h=9 m=48
